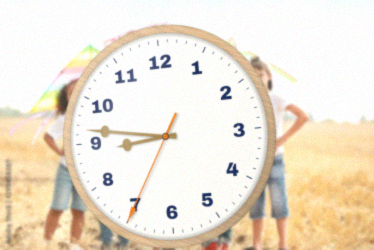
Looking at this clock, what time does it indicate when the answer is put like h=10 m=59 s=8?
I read h=8 m=46 s=35
